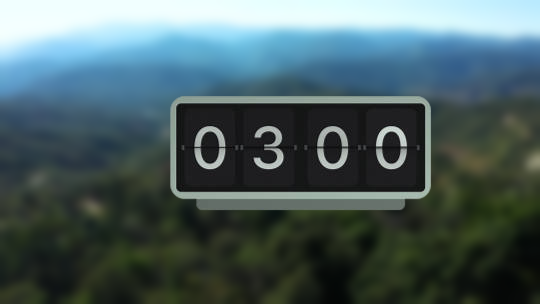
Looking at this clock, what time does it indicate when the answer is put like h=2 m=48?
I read h=3 m=0
